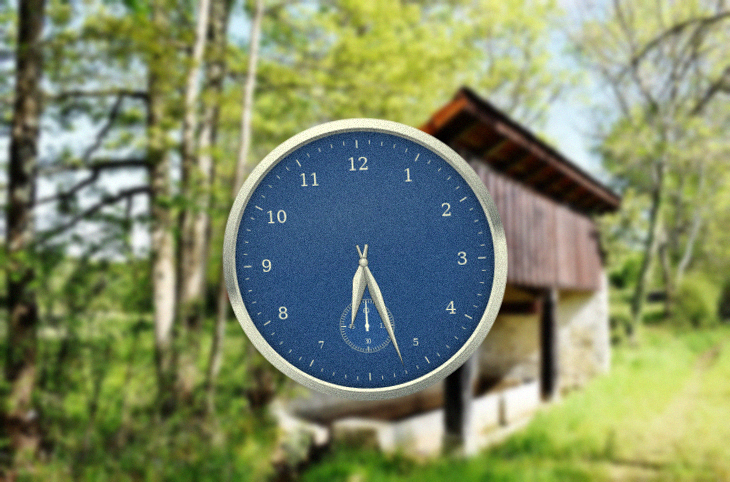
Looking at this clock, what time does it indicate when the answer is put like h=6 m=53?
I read h=6 m=27
